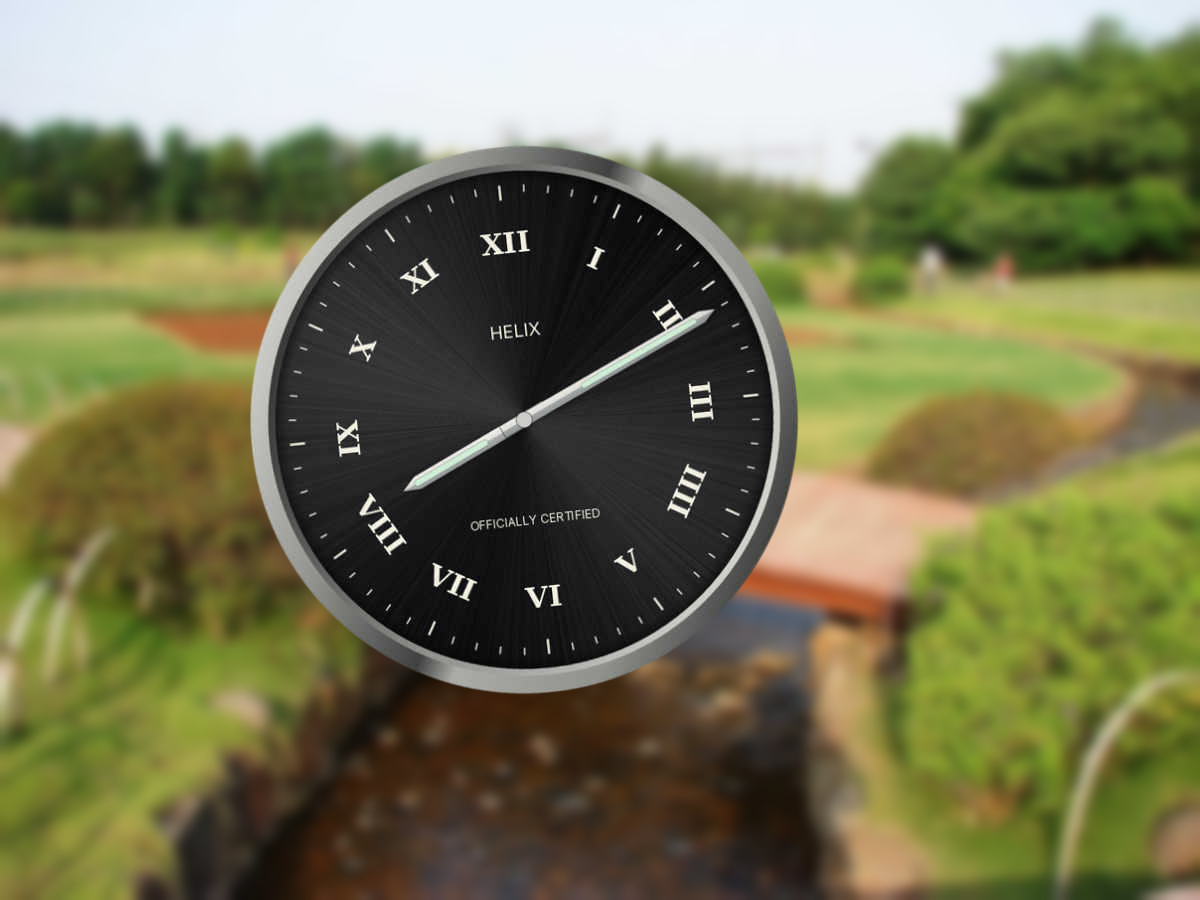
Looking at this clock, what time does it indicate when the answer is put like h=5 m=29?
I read h=8 m=11
